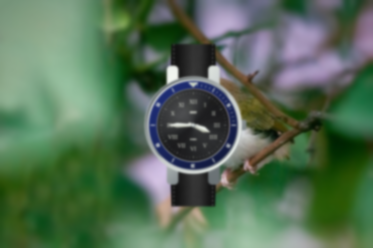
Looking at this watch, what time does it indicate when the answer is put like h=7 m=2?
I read h=3 m=45
